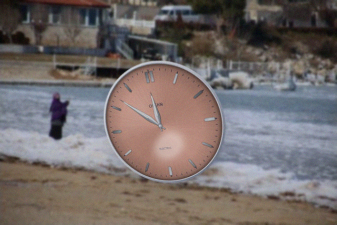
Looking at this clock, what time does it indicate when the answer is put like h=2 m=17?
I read h=11 m=52
